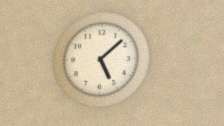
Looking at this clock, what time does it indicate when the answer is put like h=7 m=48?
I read h=5 m=8
